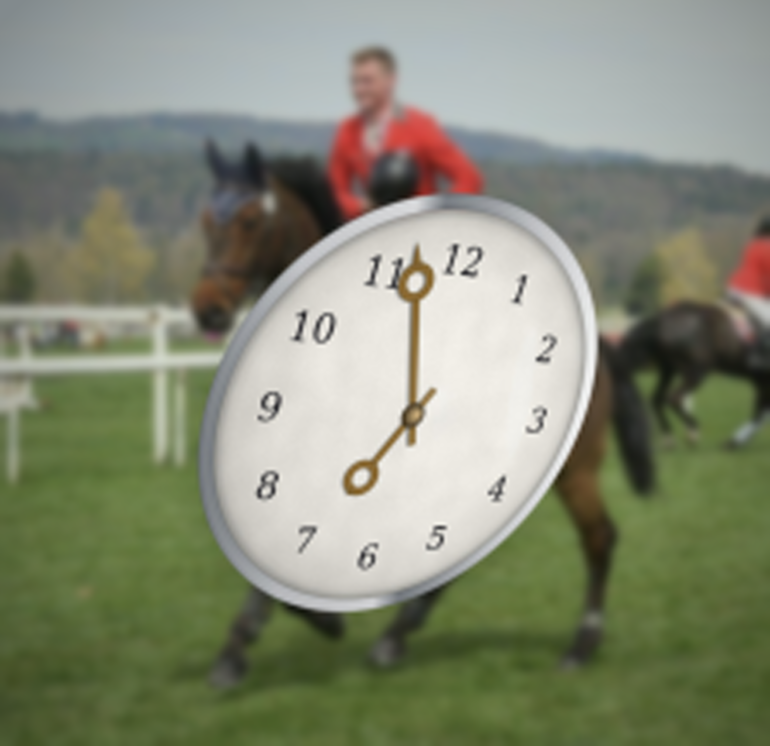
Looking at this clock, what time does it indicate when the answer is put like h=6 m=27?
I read h=6 m=57
